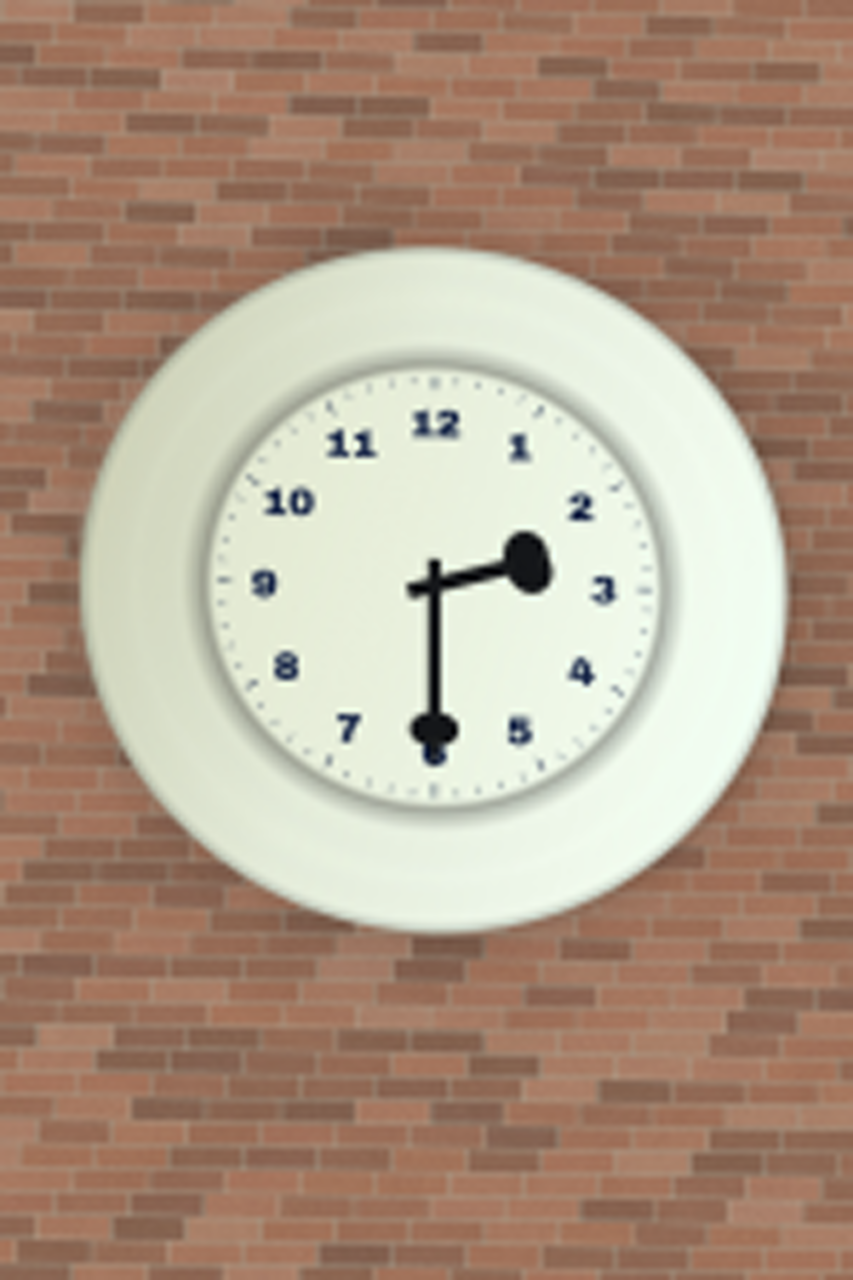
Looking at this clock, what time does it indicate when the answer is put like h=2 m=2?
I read h=2 m=30
